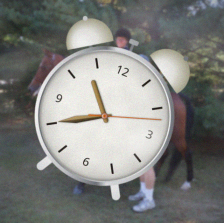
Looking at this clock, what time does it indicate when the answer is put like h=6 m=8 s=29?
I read h=10 m=40 s=12
